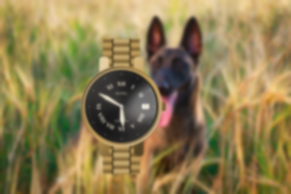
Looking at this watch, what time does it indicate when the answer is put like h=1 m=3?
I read h=5 m=50
